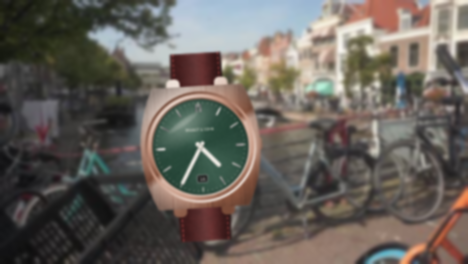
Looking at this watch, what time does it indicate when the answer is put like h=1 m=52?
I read h=4 m=35
